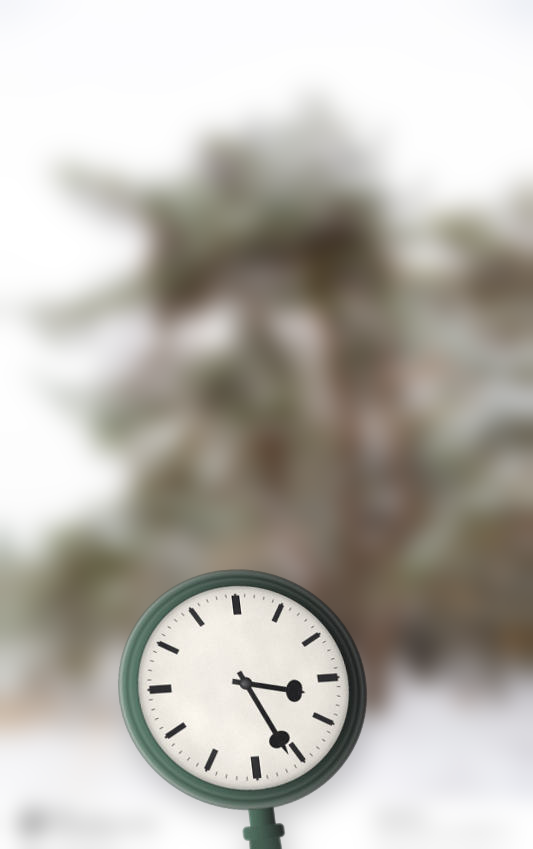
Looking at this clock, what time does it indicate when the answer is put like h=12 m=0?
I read h=3 m=26
